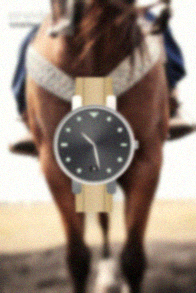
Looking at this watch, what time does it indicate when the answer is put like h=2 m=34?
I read h=10 m=28
